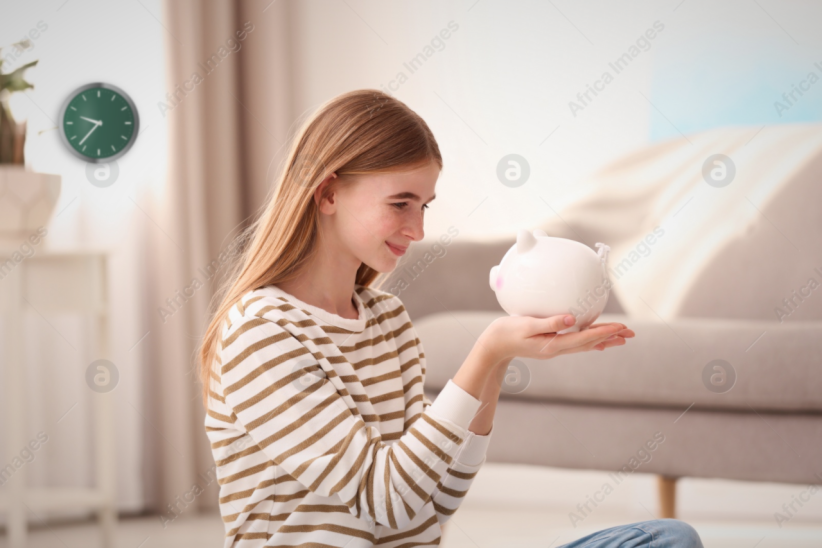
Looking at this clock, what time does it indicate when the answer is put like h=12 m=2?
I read h=9 m=37
